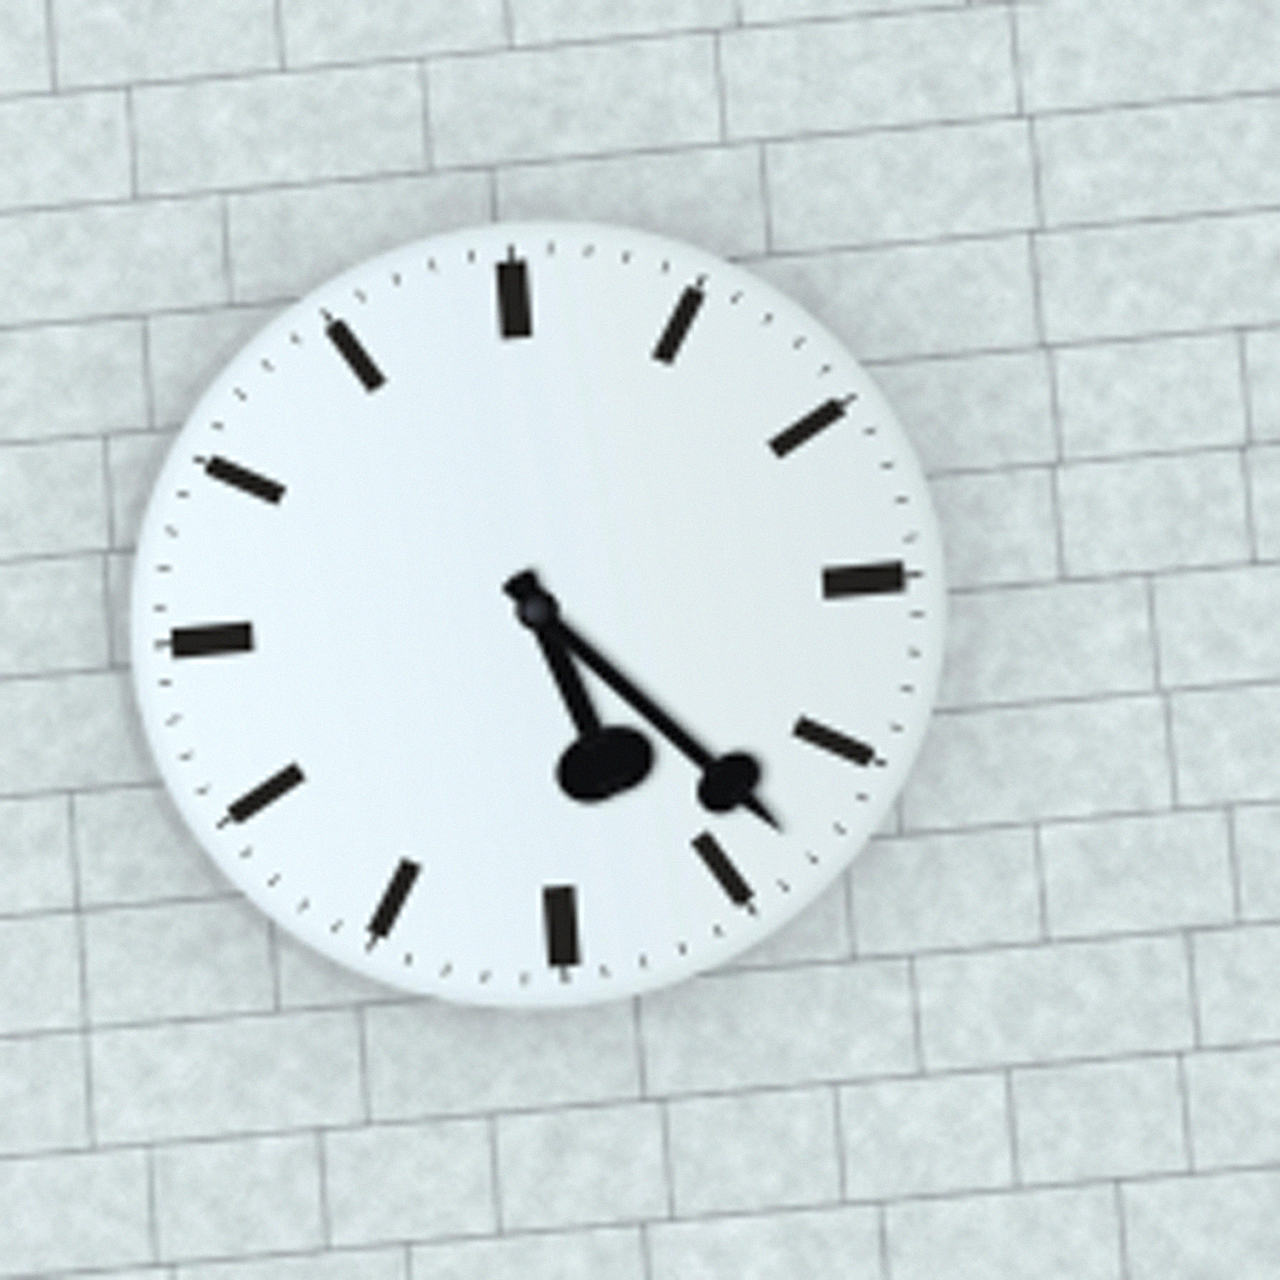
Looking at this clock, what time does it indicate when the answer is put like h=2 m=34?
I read h=5 m=23
